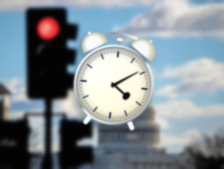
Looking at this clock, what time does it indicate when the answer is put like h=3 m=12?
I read h=4 m=9
